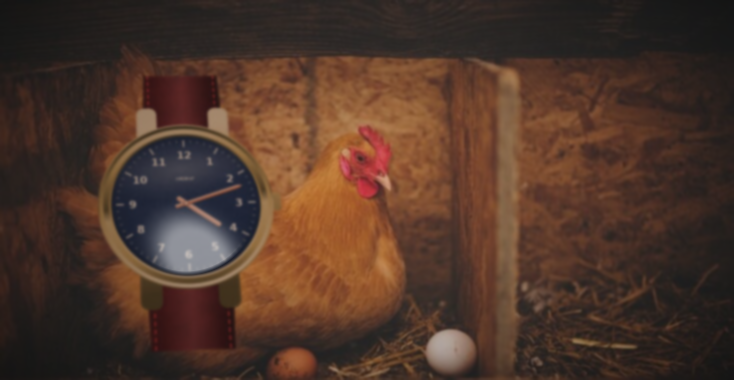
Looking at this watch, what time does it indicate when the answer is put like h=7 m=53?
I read h=4 m=12
